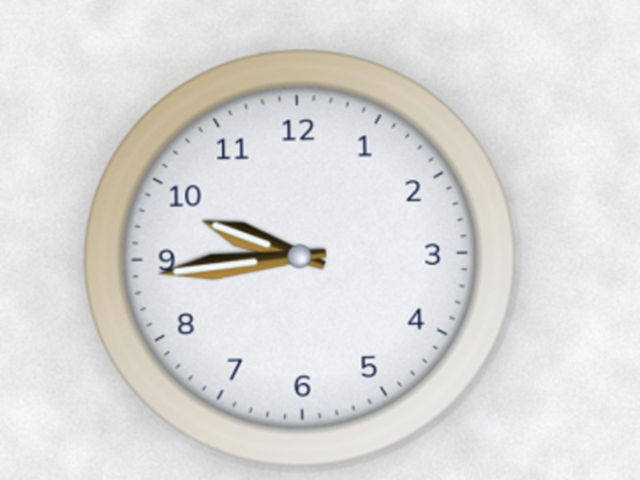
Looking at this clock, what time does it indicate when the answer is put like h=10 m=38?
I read h=9 m=44
